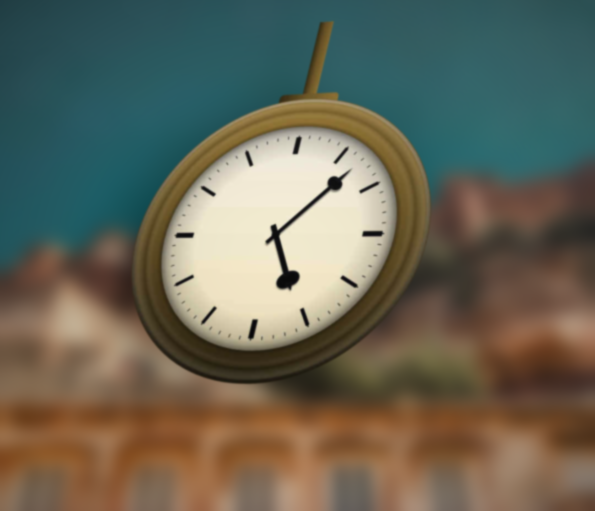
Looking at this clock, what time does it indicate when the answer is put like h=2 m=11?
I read h=5 m=7
